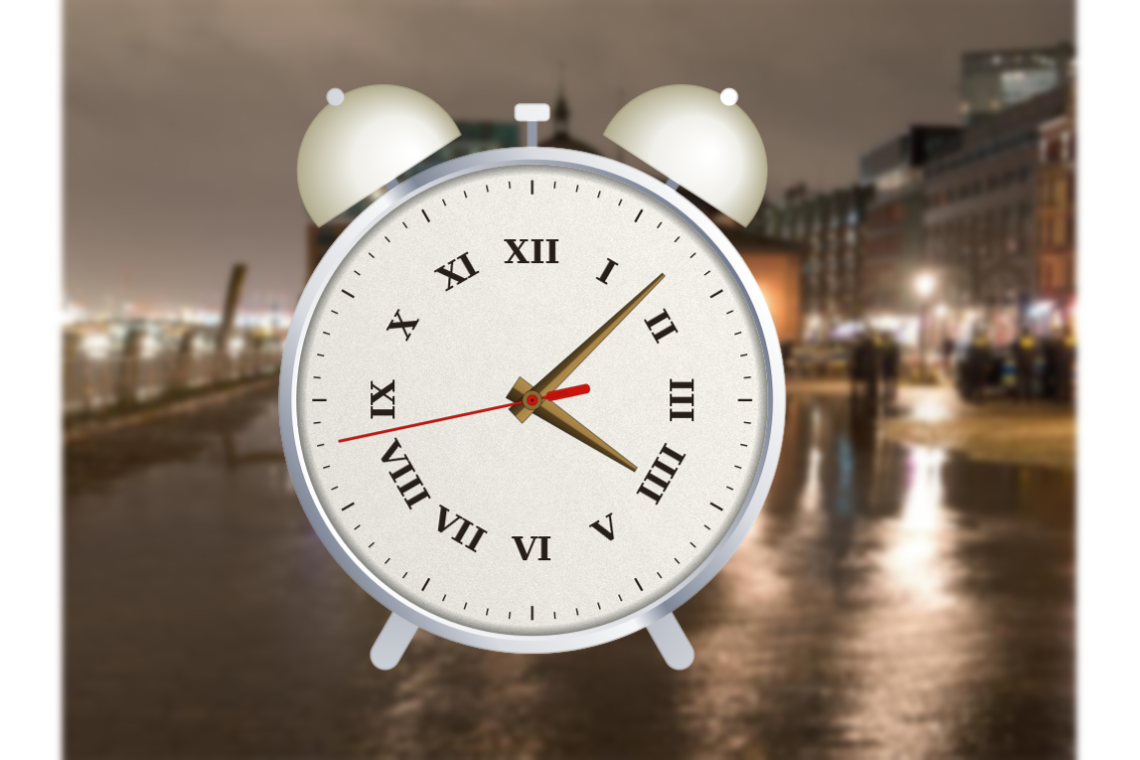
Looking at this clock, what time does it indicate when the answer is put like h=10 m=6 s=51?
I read h=4 m=7 s=43
